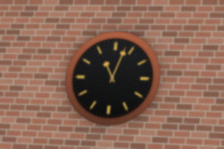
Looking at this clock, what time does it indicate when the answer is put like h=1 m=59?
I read h=11 m=3
